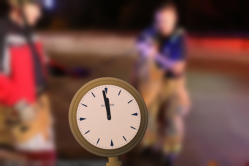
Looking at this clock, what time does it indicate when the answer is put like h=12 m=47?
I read h=11 m=59
